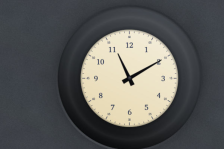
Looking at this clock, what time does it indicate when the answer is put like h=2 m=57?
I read h=11 m=10
